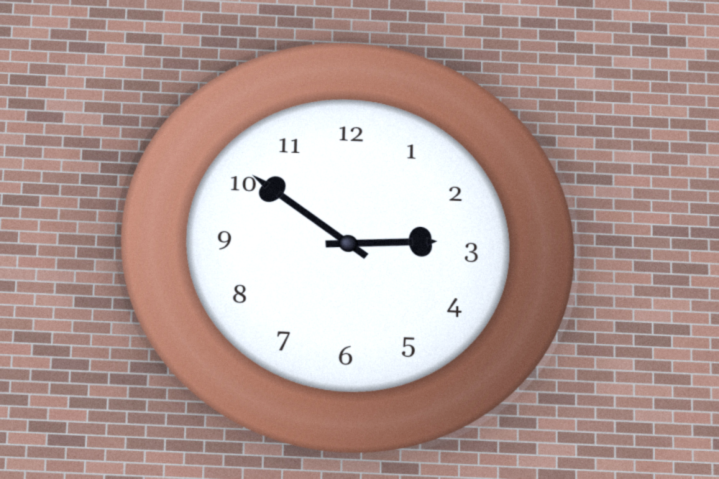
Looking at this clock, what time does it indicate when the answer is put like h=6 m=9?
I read h=2 m=51
